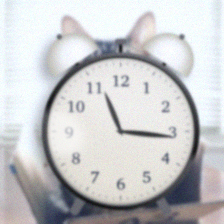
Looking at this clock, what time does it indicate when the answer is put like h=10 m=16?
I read h=11 m=16
